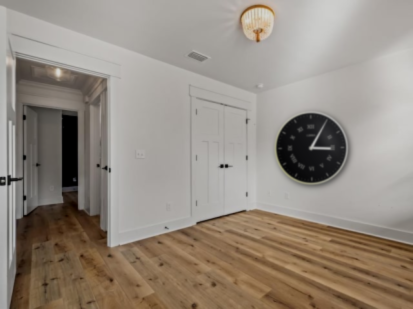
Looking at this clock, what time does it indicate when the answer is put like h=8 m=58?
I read h=3 m=5
